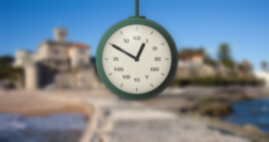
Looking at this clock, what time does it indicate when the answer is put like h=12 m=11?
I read h=12 m=50
